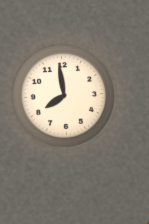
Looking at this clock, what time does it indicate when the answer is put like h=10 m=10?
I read h=7 m=59
